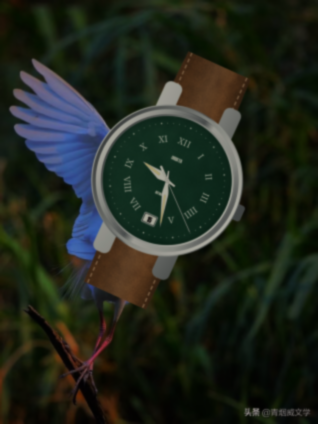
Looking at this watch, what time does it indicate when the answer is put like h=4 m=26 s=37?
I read h=9 m=27 s=22
